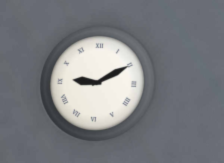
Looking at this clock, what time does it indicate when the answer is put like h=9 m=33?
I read h=9 m=10
